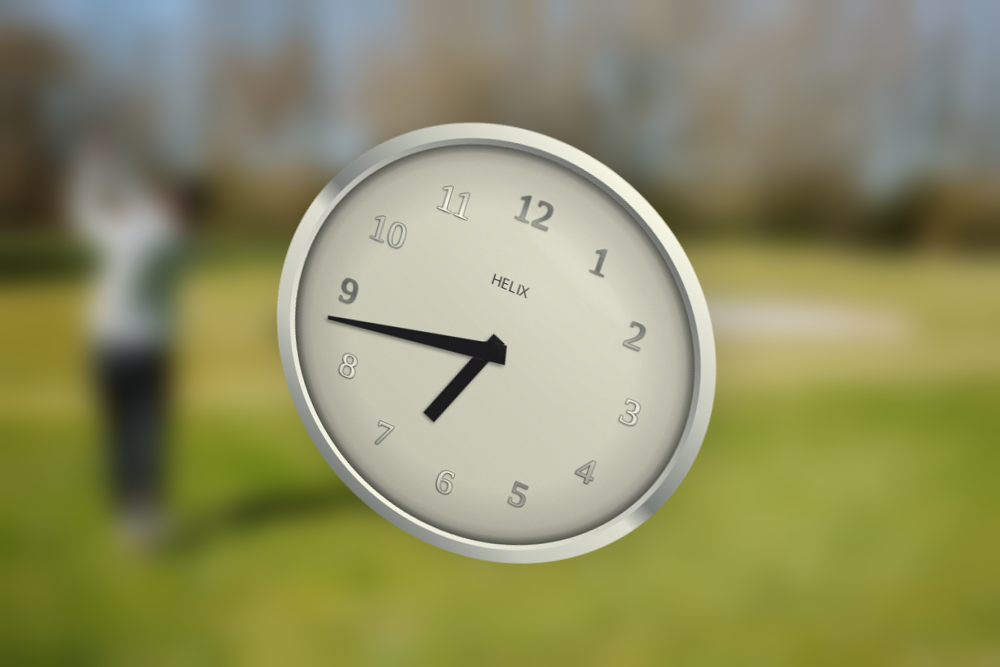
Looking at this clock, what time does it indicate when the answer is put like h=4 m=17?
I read h=6 m=43
